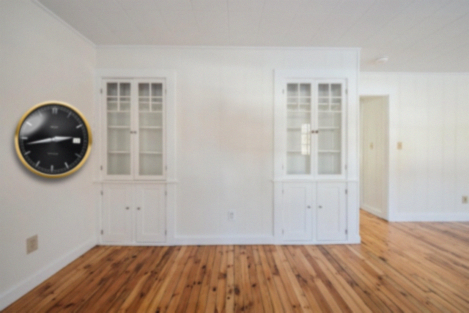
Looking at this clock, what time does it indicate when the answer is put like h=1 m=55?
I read h=2 m=43
